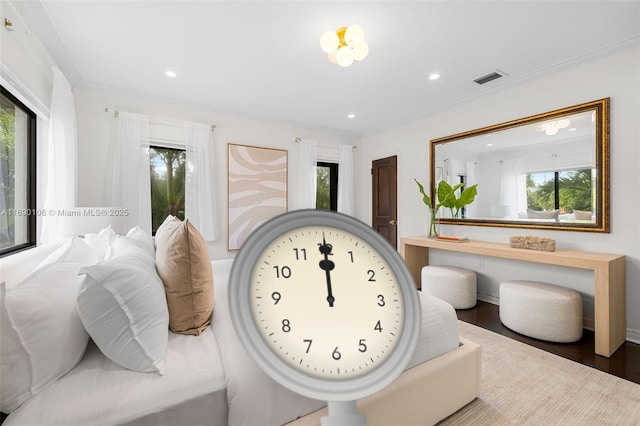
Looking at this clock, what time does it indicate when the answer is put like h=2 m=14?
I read h=12 m=0
